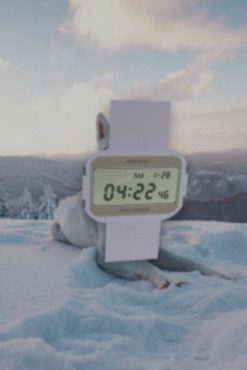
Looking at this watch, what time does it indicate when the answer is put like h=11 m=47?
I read h=4 m=22
